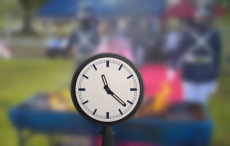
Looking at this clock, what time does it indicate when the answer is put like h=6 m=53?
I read h=11 m=22
